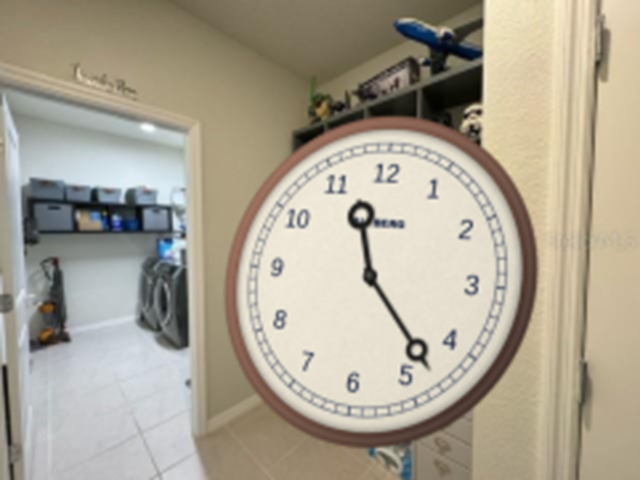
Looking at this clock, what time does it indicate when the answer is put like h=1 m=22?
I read h=11 m=23
